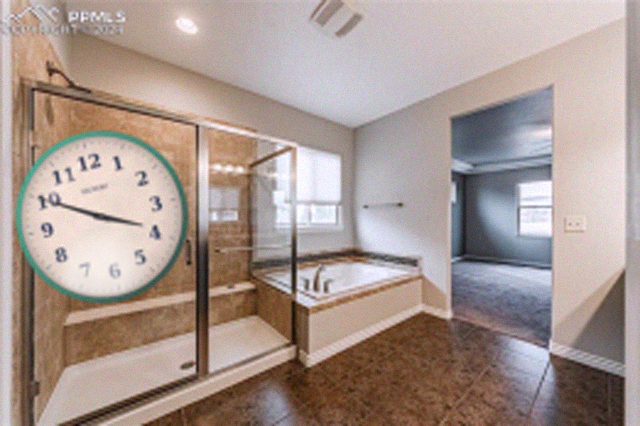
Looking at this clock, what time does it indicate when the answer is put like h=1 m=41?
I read h=3 m=50
